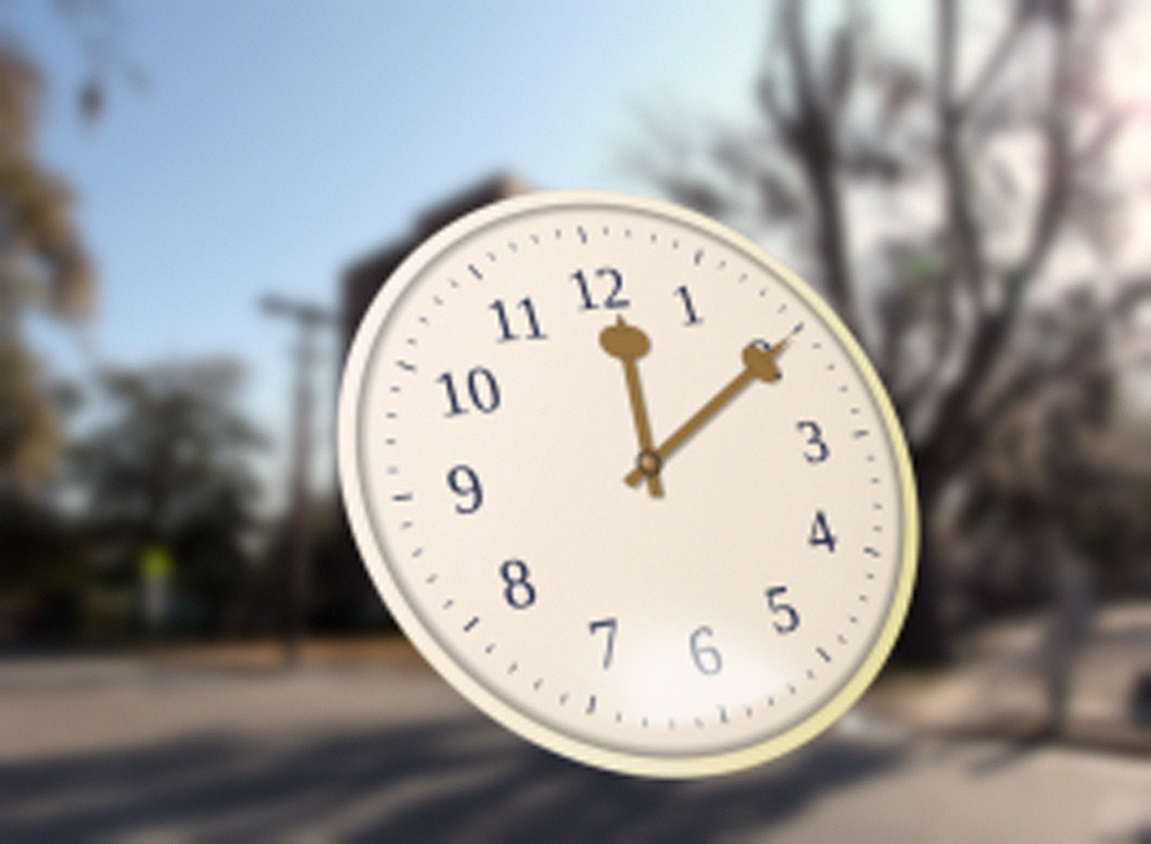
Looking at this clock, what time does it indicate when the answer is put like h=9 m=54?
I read h=12 m=10
